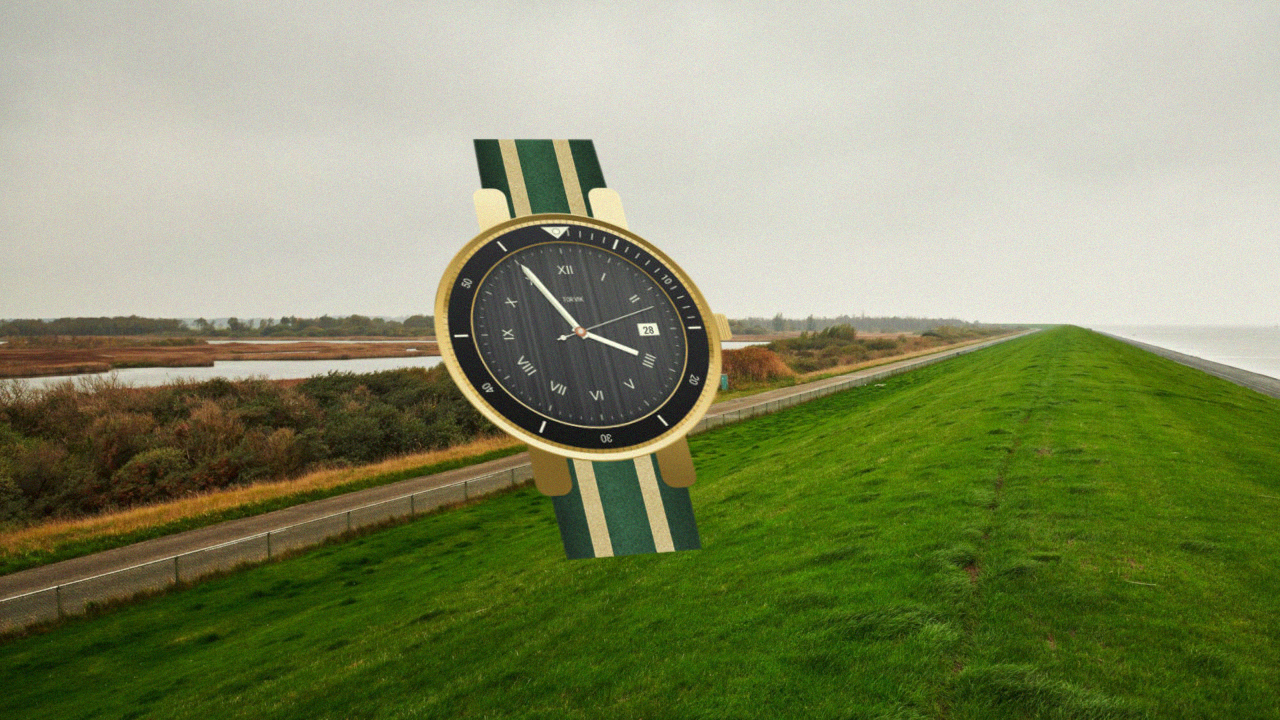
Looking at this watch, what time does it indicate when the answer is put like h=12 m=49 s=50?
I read h=3 m=55 s=12
